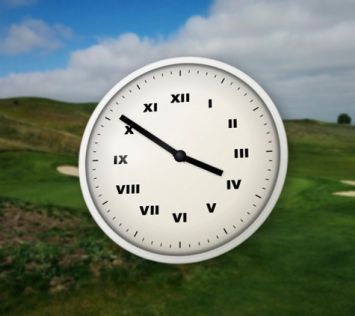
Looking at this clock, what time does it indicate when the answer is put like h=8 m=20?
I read h=3 m=51
